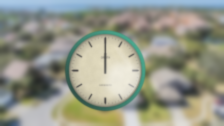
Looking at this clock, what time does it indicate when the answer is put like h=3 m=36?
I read h=12 m=0
